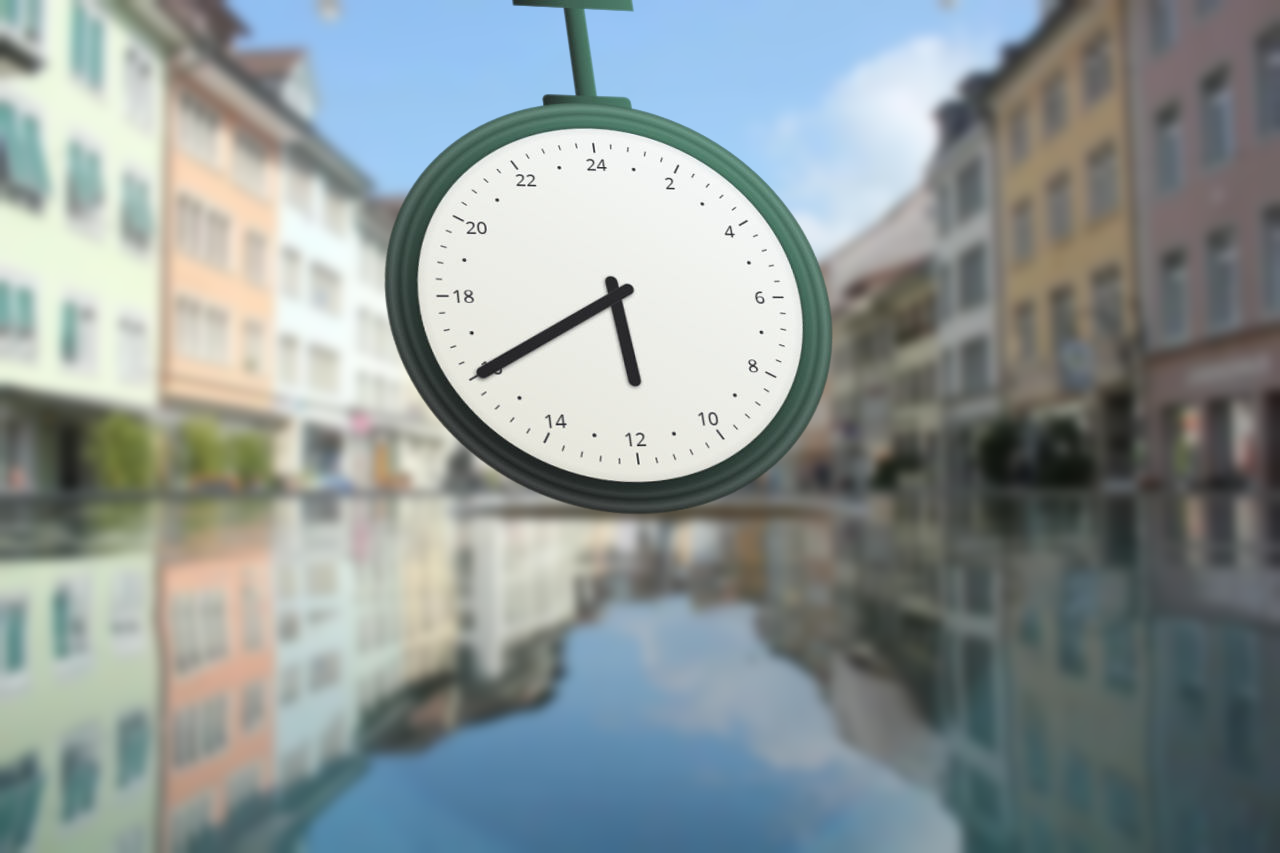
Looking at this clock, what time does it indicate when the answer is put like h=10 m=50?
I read h=11 m=40
